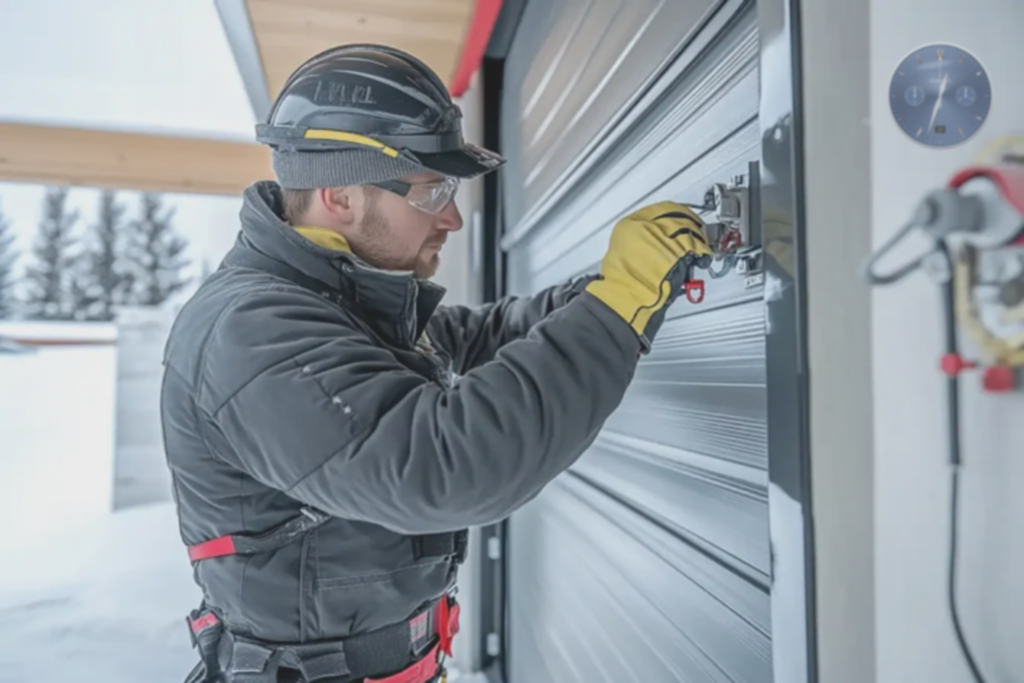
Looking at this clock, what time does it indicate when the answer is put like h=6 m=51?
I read h=12 m=33
